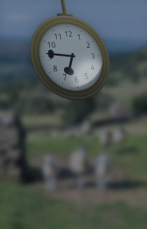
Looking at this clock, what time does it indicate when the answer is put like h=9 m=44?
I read h=6 m=46
